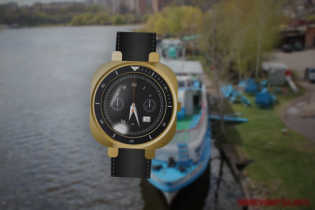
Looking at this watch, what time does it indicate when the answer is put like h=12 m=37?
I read h=6 m=27
